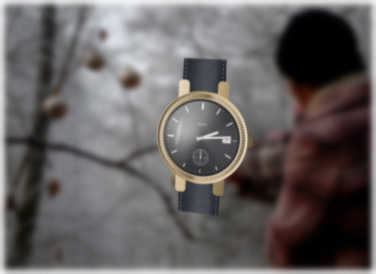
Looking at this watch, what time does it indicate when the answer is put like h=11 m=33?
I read h=2 m=14
